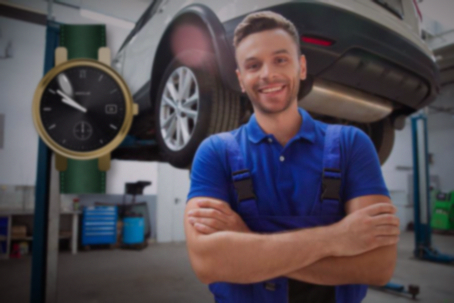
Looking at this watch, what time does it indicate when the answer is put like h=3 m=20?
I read h=9 m=51
